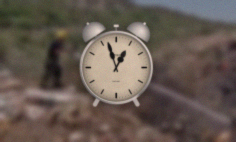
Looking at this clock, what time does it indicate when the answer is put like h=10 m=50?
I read h=12 m=57
